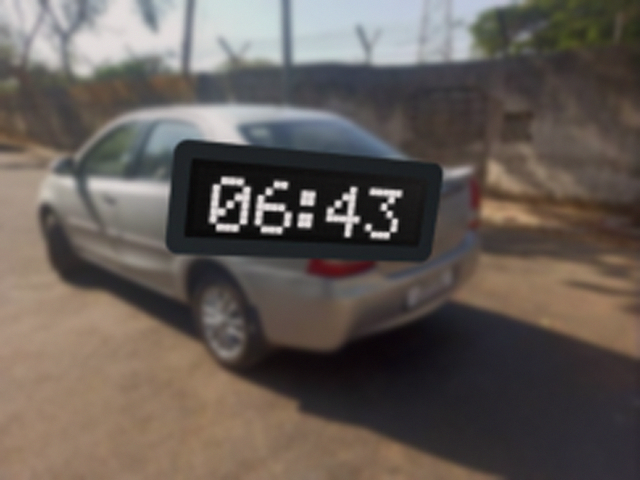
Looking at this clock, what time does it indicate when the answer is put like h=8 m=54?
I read h=6 m=43
